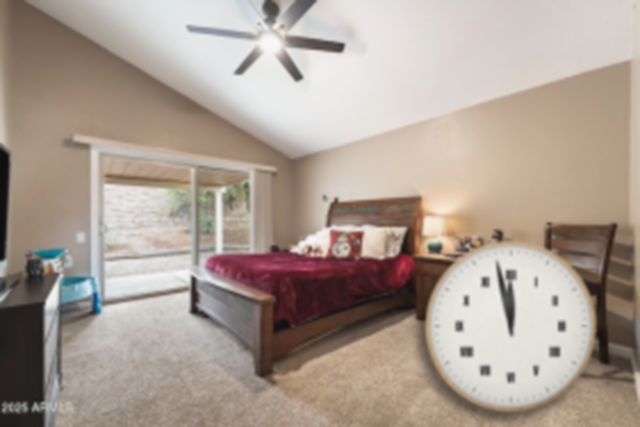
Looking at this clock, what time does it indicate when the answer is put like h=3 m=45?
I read h=11 m=58
